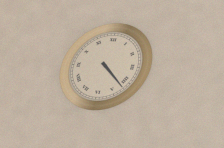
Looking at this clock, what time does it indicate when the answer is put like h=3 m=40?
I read h=4 m=22
